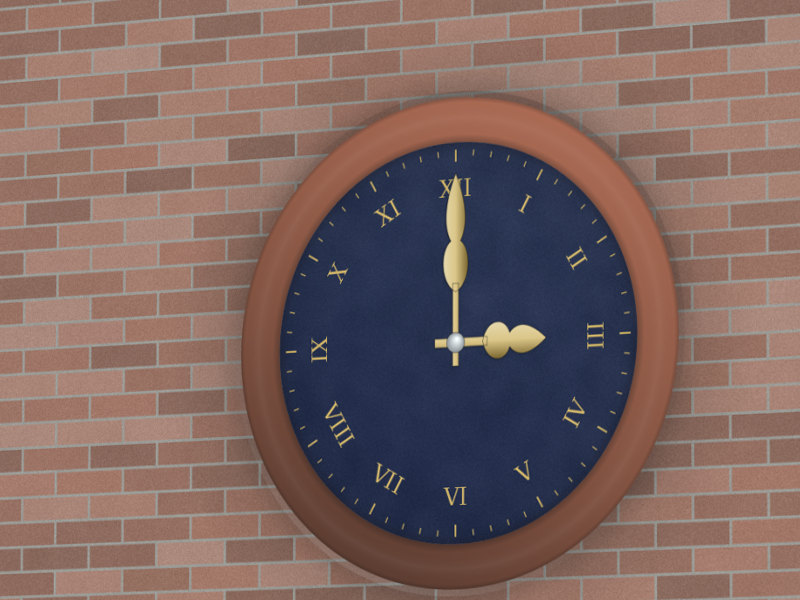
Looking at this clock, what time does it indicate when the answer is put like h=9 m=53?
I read h=3 m=0
